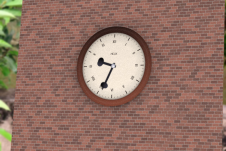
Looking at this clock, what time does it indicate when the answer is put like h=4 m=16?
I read h=9 m=34
